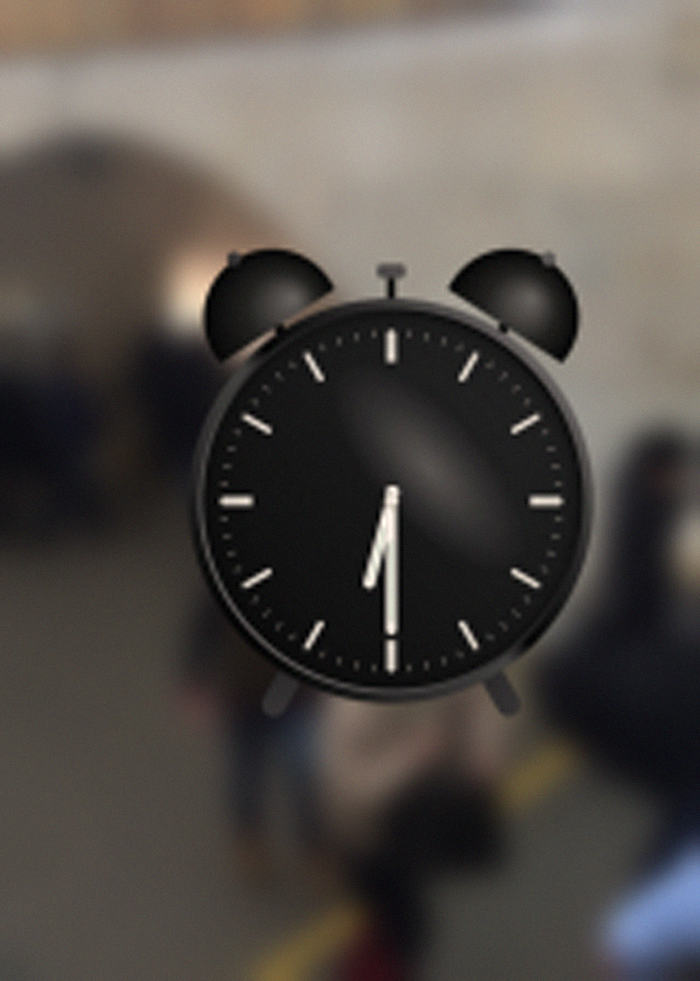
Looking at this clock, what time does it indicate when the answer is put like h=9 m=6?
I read h=6 m=30
